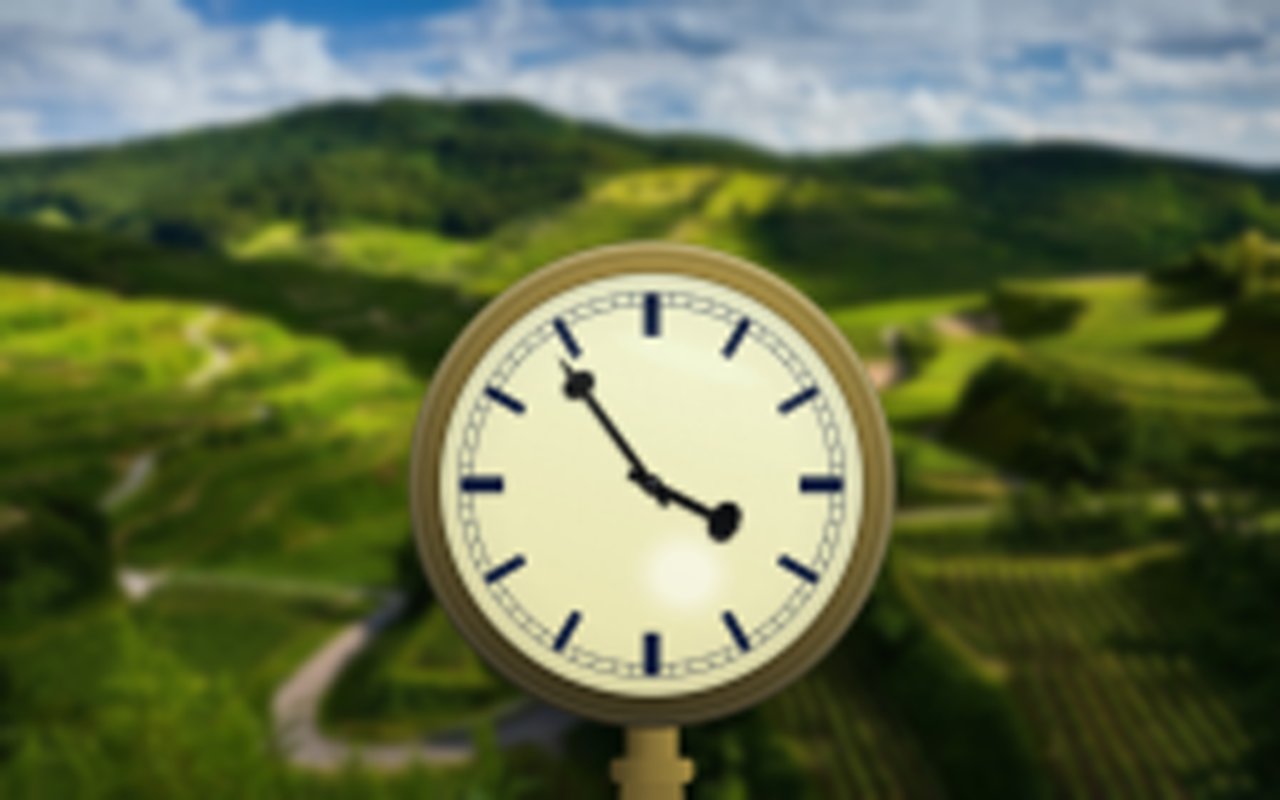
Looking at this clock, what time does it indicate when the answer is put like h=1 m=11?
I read h=3 m=54
